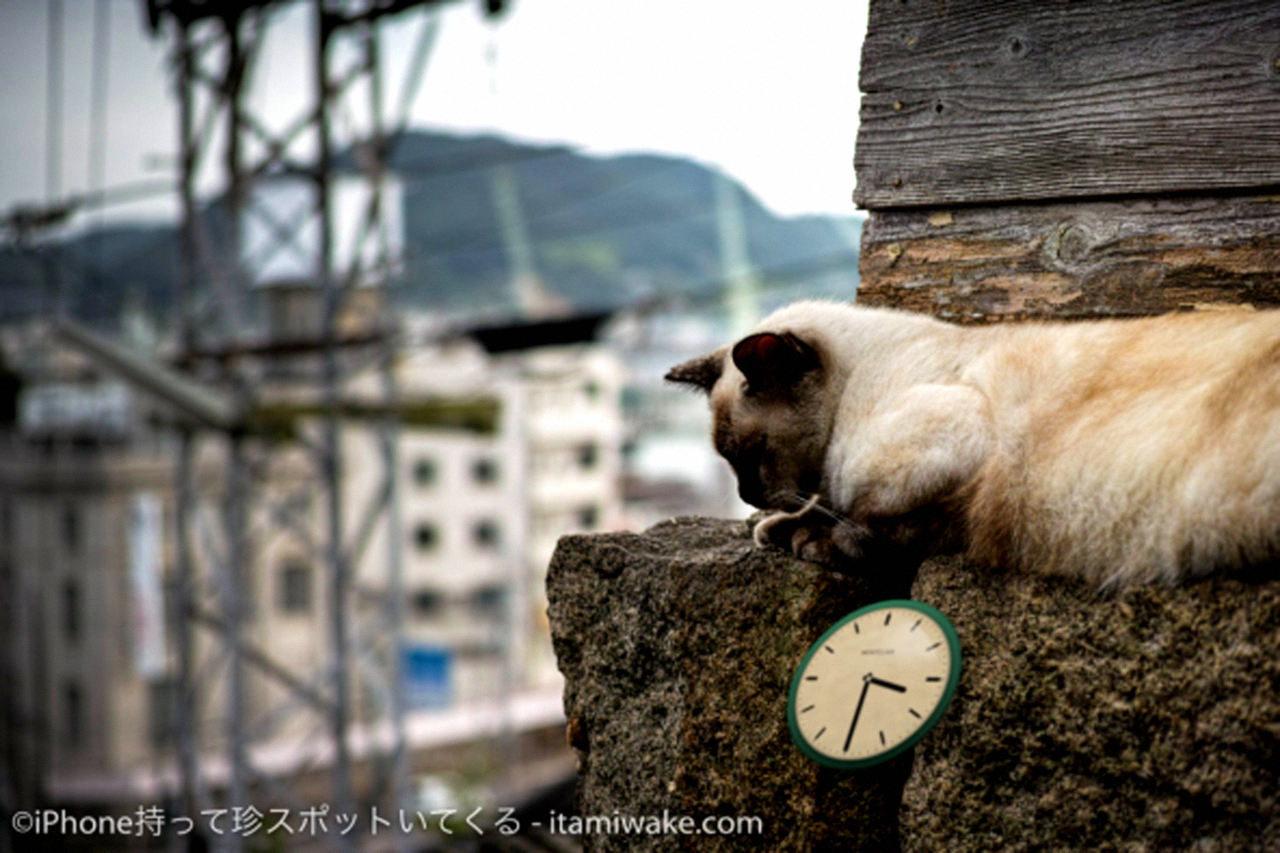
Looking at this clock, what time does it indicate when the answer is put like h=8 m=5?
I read h=3 m=30
